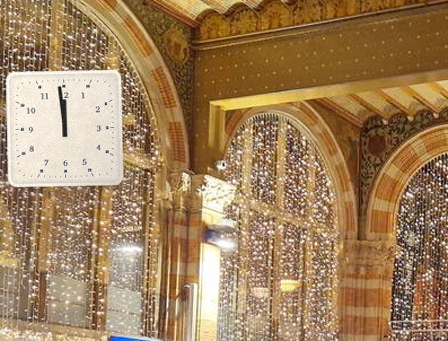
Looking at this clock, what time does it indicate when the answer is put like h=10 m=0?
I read h=11 m=59
